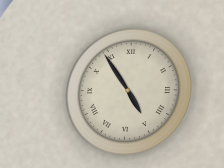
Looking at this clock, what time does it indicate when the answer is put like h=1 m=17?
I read h=4 m=54
